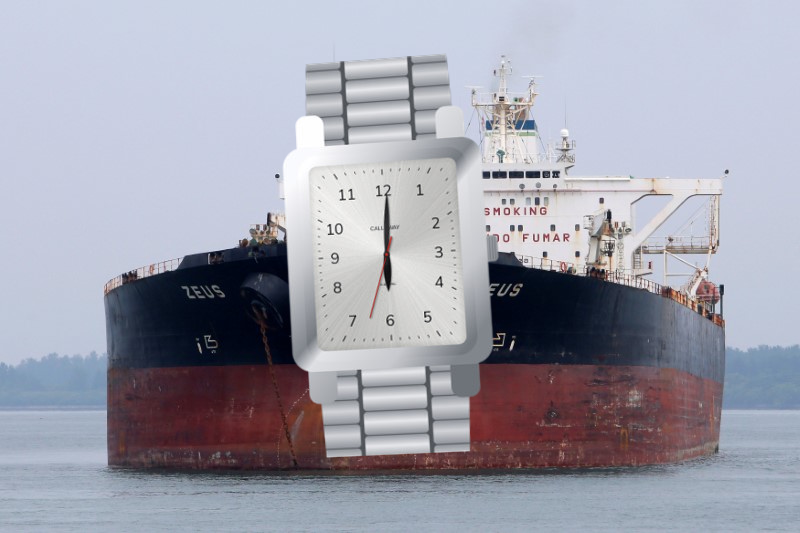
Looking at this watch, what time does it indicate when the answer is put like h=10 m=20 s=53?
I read h=6 m=0 s=33
